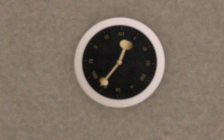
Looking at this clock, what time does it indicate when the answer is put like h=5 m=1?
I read h=12 m=36
